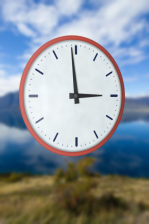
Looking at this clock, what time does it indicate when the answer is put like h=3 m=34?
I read h=2 m=59
